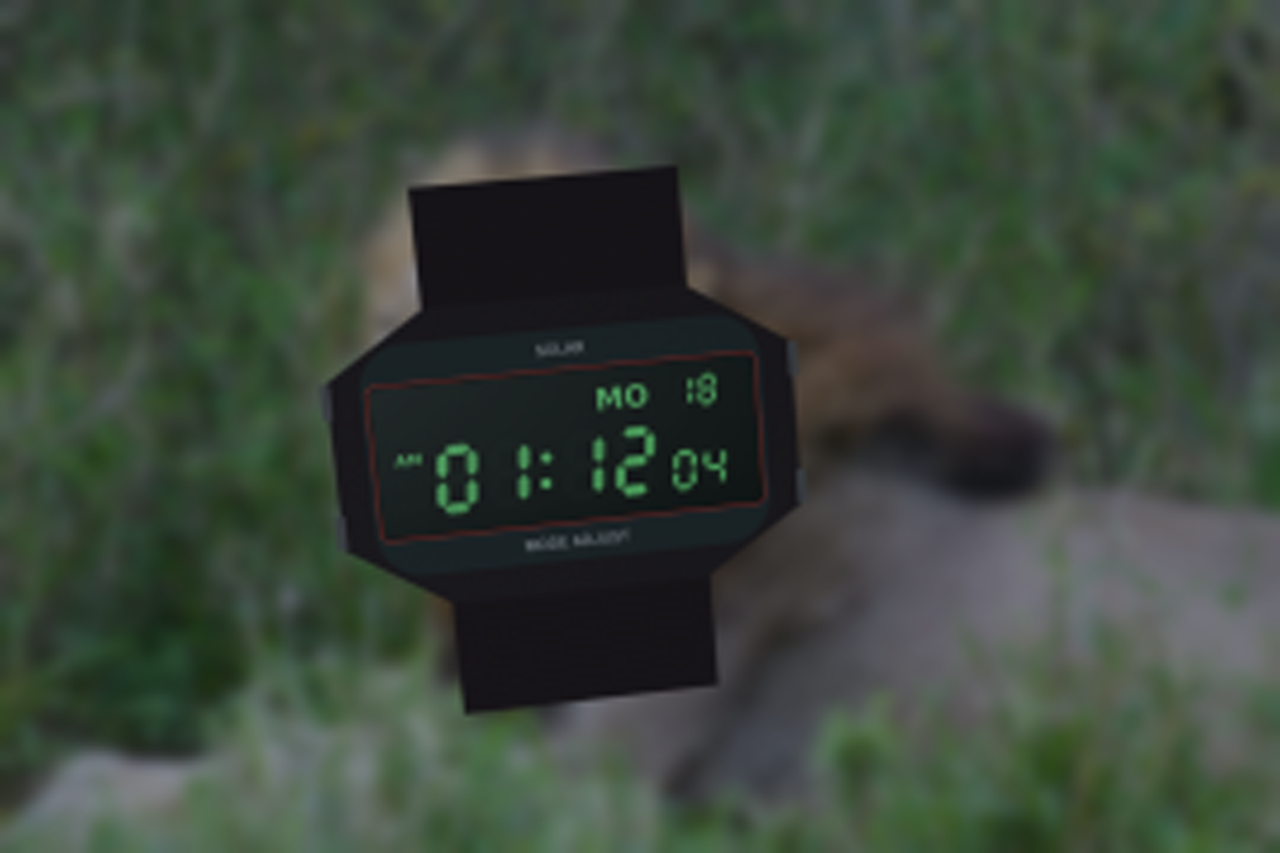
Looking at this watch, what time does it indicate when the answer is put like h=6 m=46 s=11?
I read h=1 m=12 s=4
